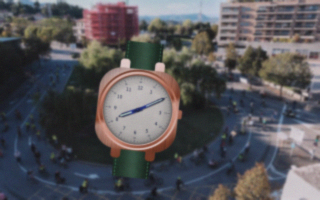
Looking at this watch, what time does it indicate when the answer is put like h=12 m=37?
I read h=8 m=10
